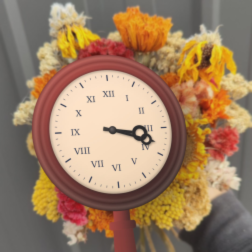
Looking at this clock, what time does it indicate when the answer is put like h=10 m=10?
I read h=3 m=18
